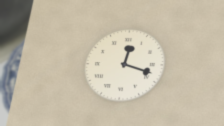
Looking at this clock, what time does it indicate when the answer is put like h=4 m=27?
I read h=12 m=18
